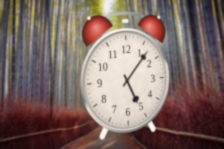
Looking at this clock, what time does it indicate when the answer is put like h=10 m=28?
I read h=5 m=7
